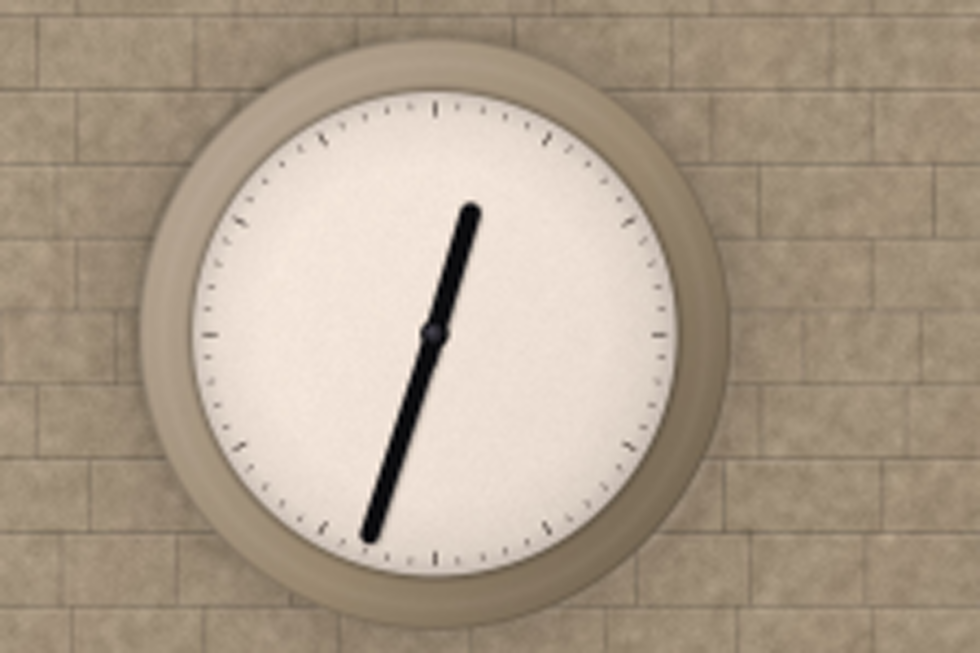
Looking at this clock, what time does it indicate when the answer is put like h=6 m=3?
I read h=12 m=33
